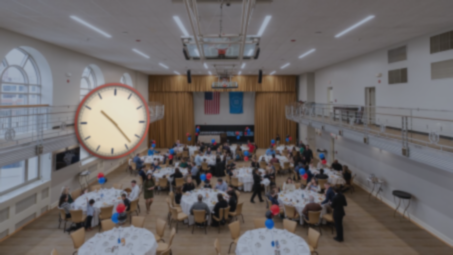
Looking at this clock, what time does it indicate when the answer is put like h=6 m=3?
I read h=10 m=23
